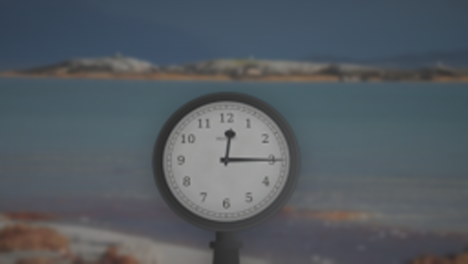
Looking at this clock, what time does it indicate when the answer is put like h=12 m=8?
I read h=12 m=15
